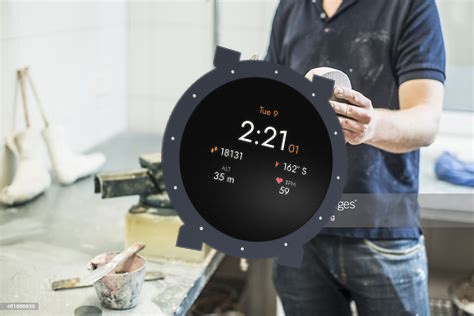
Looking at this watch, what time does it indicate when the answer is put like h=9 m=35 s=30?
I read h=2 m=21 s=1
